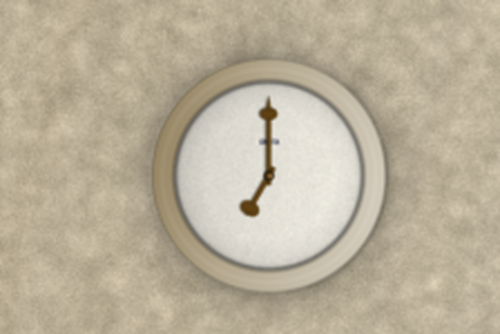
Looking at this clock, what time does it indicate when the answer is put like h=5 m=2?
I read h=7 m=0
